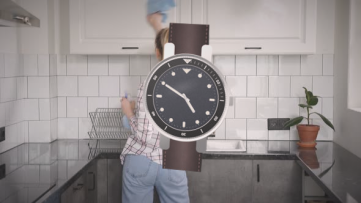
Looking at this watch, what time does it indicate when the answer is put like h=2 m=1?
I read h=4 m=50
